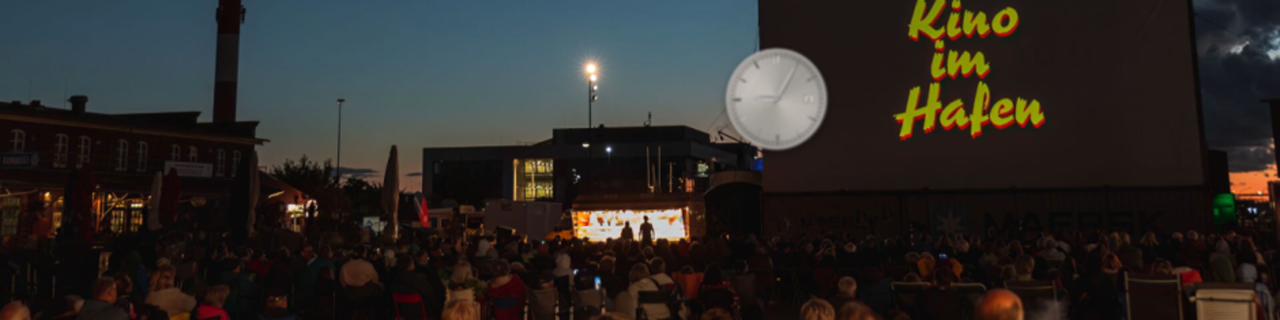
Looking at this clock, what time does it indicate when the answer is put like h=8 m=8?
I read h=9 m=5
